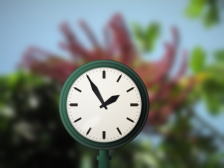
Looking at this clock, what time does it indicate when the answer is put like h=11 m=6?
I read h=1 m=55
